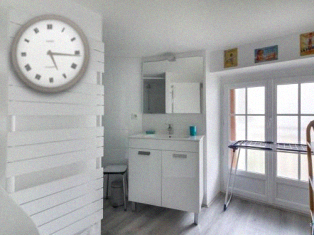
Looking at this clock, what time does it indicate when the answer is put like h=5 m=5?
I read h=5 m=16
